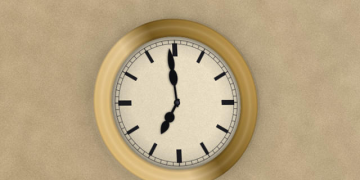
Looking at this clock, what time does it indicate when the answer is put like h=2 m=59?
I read h=6 m=59
